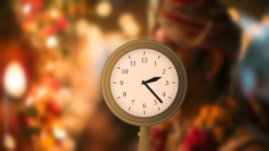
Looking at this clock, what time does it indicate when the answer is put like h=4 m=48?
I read h=2 m=23
